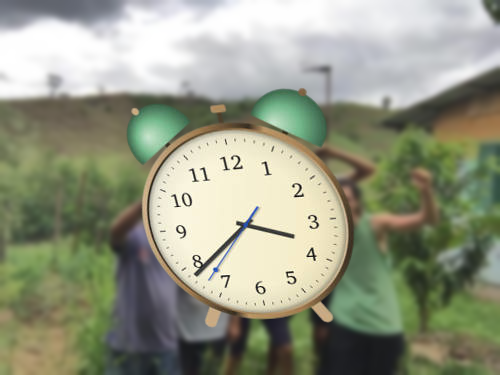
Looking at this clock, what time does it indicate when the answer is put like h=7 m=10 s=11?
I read h=3 m=38 s=37
